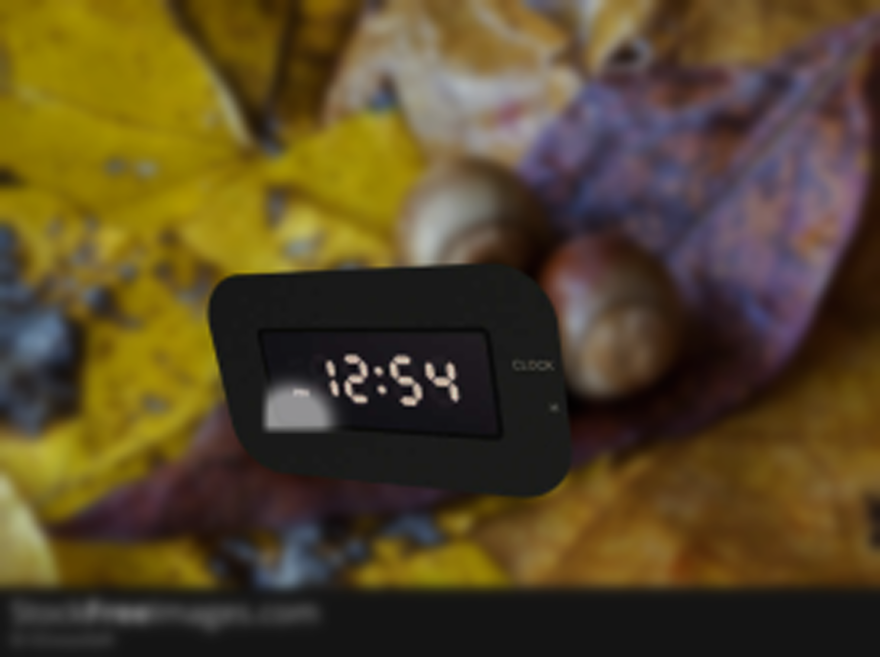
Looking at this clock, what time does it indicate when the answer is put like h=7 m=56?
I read h=12 m=54
